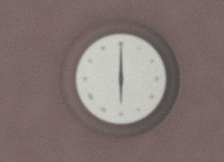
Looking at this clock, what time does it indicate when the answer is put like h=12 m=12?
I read h=6 m=0
